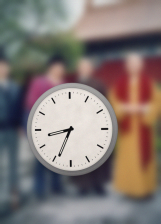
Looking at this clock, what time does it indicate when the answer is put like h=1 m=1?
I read h=8 m=34
